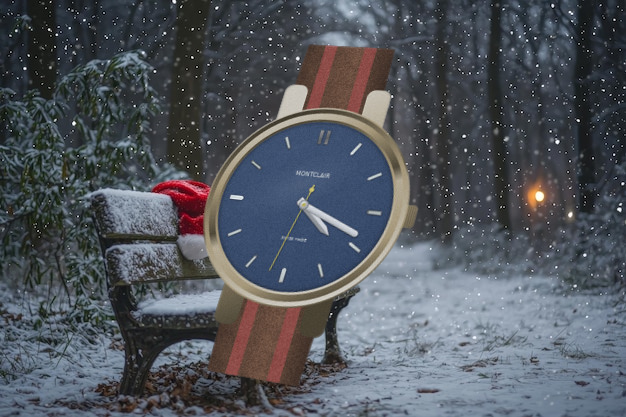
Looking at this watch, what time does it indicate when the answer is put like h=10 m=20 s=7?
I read h=4 m=18 s=32
